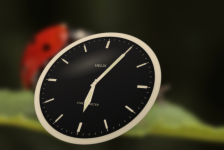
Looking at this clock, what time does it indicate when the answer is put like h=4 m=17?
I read h=6 m=5
